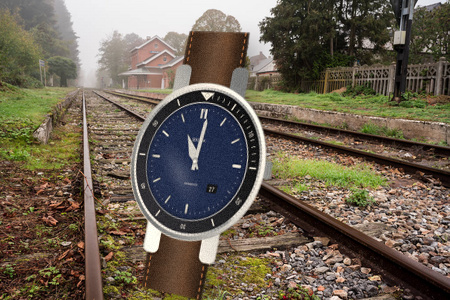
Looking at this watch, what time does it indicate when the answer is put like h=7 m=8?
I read h=11 m=1
